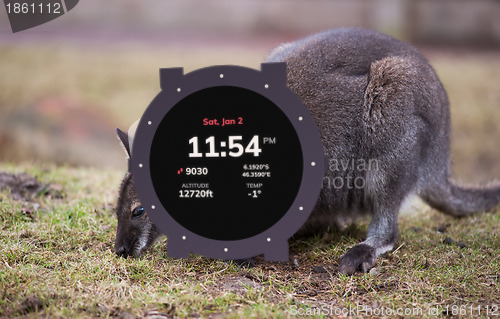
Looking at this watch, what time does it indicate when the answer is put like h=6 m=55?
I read h=11 m=54
